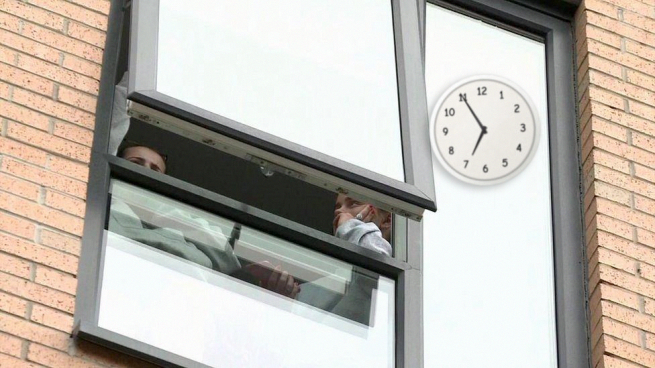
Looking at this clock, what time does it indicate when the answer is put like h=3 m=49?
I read h=6 m=55
